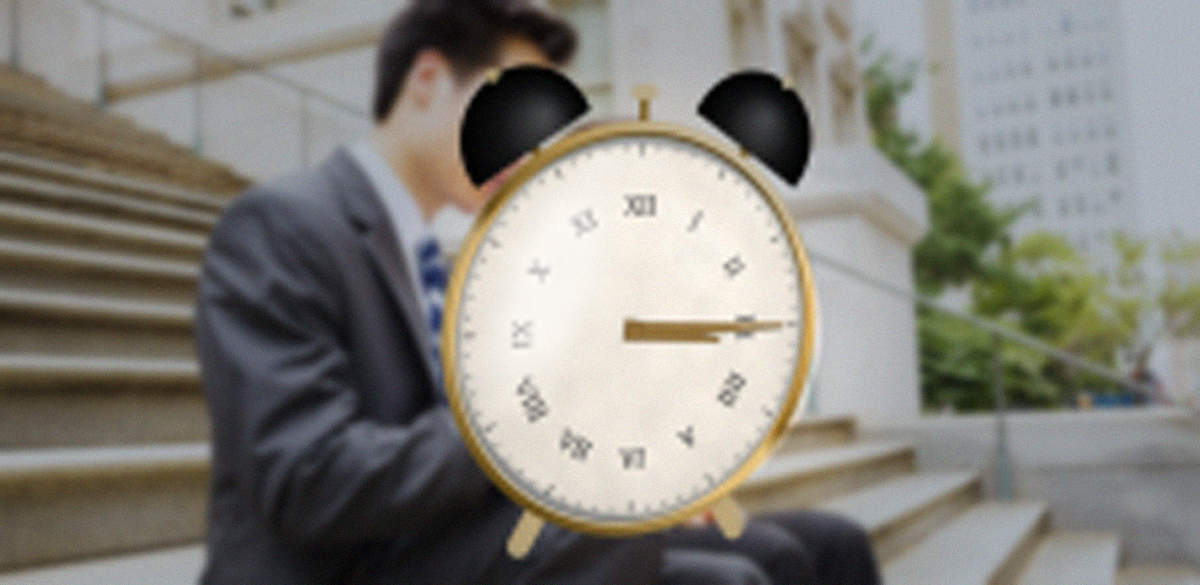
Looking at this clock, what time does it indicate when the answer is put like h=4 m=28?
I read h=3 m=15
